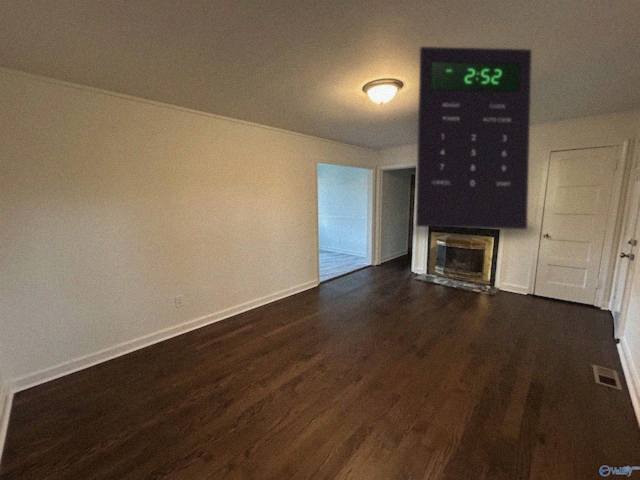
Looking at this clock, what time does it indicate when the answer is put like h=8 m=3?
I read h=2 m=52
